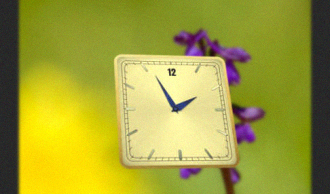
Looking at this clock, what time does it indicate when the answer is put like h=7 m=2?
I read h=1 m=56
